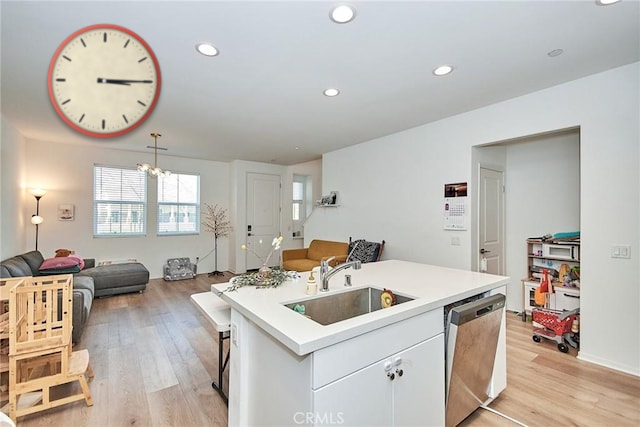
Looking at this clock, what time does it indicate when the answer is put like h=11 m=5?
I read h=3 m=15
